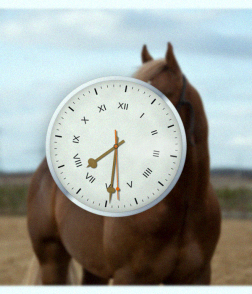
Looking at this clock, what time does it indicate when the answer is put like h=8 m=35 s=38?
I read h=7 m=29 s=28
